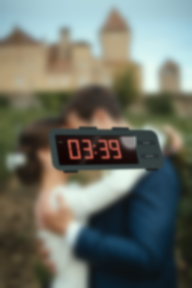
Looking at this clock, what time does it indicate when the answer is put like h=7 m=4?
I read h=3 m=39
